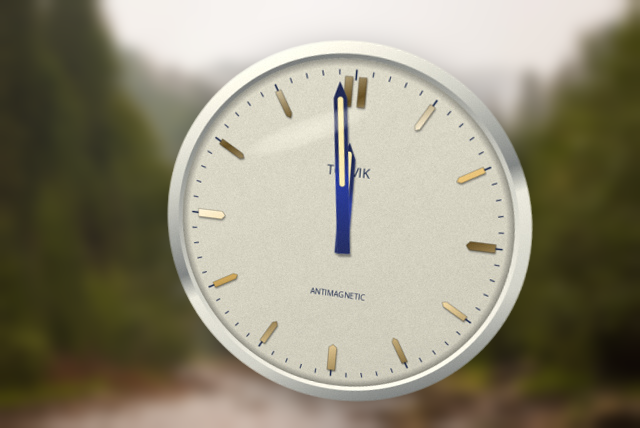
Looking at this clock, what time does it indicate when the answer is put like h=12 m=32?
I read h=11 m=59
